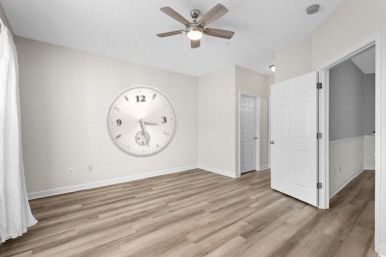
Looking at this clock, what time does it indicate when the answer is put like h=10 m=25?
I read h=3 m=28
